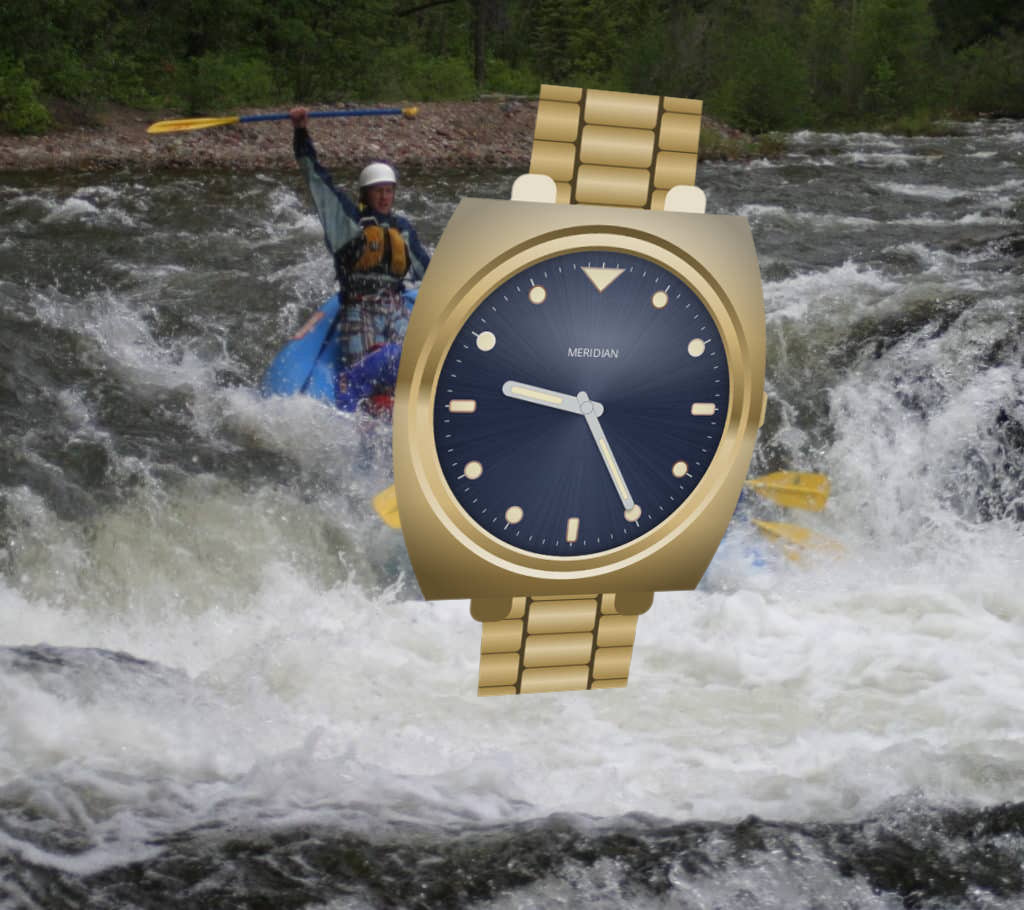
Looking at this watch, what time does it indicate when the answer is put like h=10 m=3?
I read h=9 m=25
